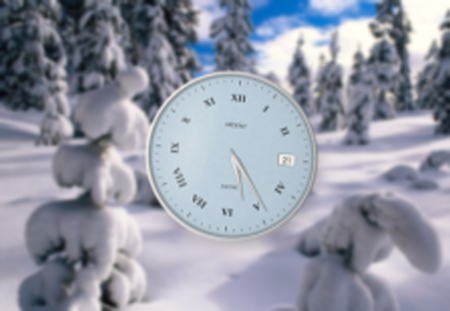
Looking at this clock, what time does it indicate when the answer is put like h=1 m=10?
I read h=5 m=24
